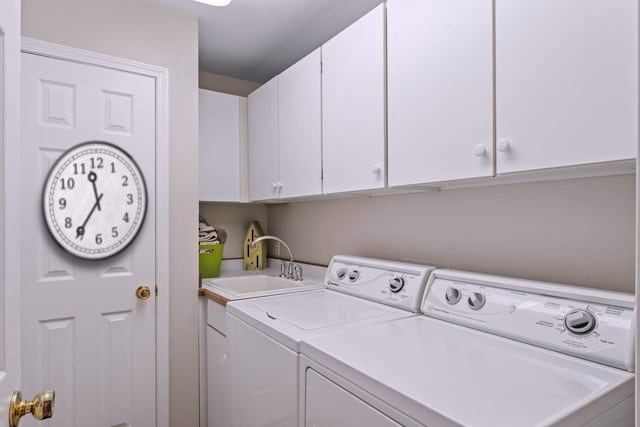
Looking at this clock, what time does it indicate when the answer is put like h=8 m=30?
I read h=11 m=36
